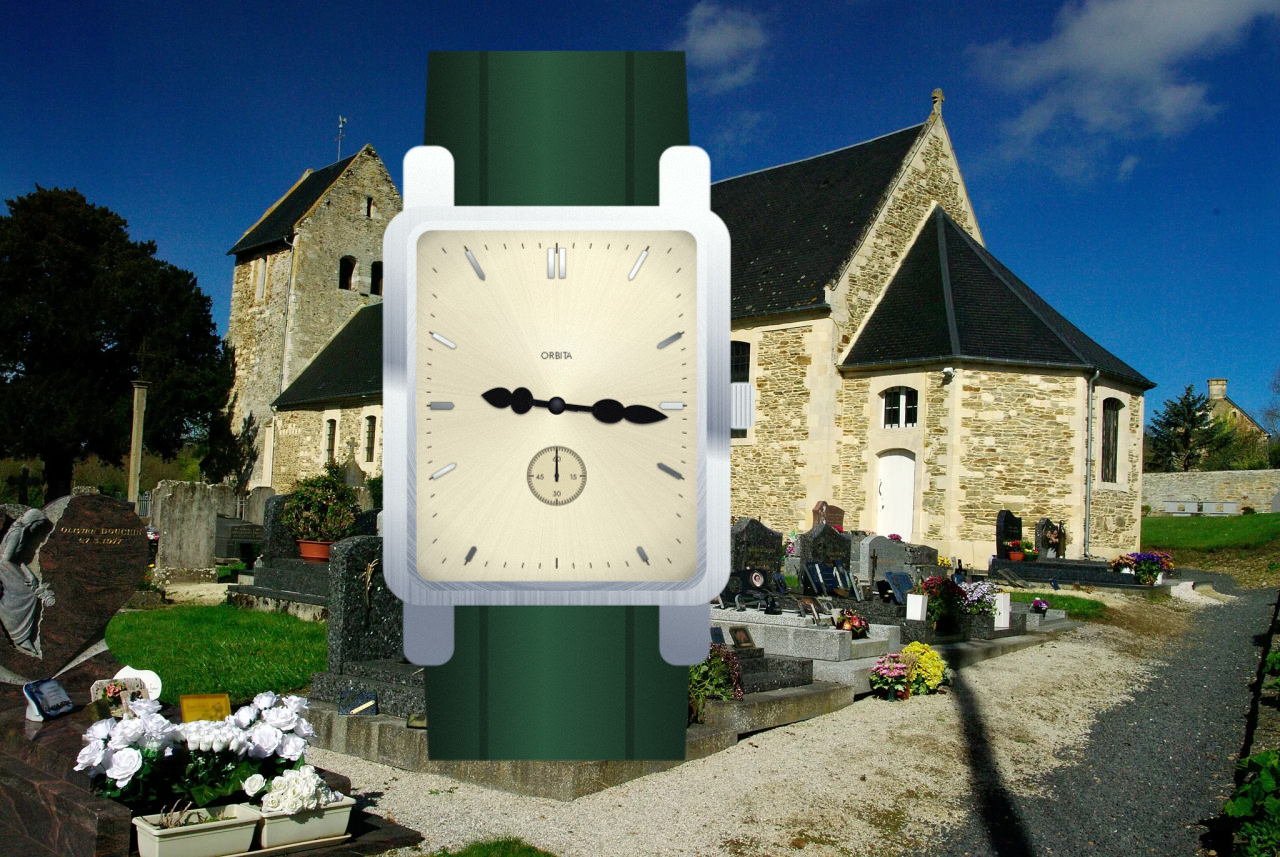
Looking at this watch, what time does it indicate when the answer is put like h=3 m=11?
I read h=9 m=16
